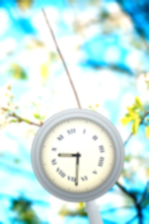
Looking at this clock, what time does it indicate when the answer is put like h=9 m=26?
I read h=9 m=33
